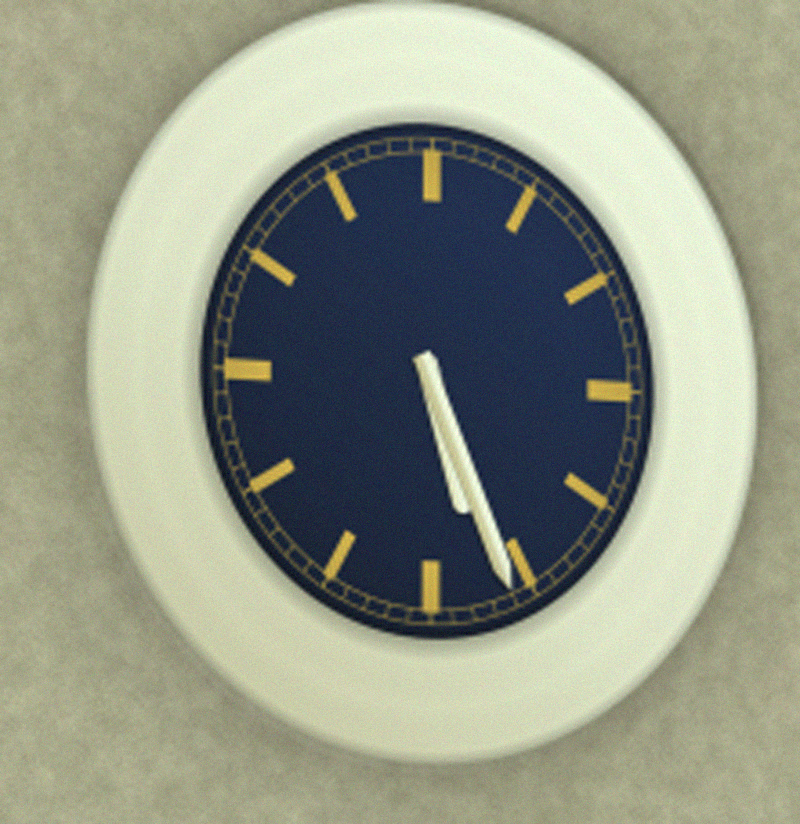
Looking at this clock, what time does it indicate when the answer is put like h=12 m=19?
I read h=5 m=26
